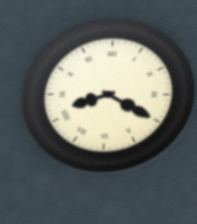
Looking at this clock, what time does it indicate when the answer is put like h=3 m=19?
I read h=8 m=20
